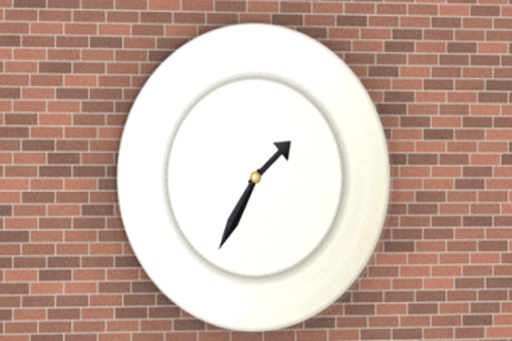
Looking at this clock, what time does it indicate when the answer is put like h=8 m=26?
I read h=1 m=35
